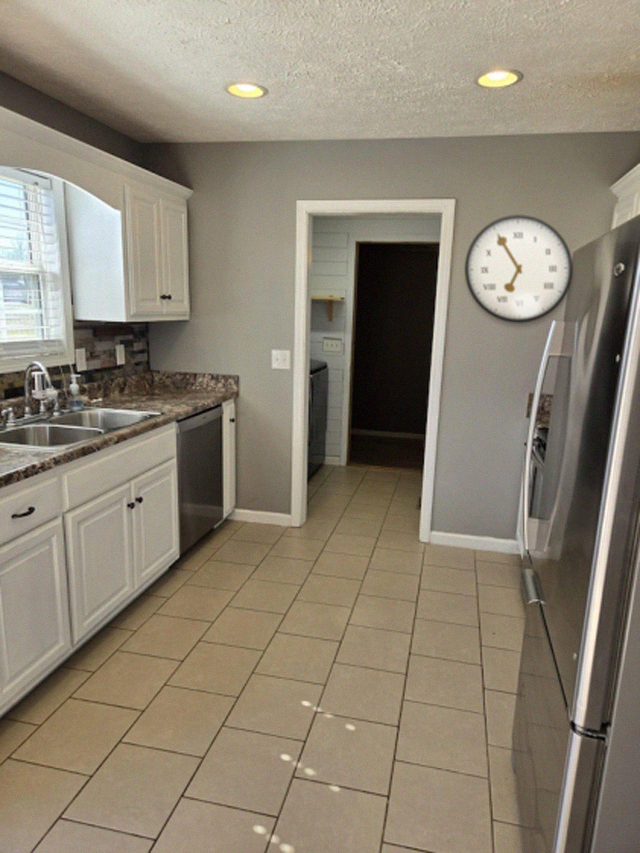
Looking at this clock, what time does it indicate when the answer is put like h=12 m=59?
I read h=6 m=55
